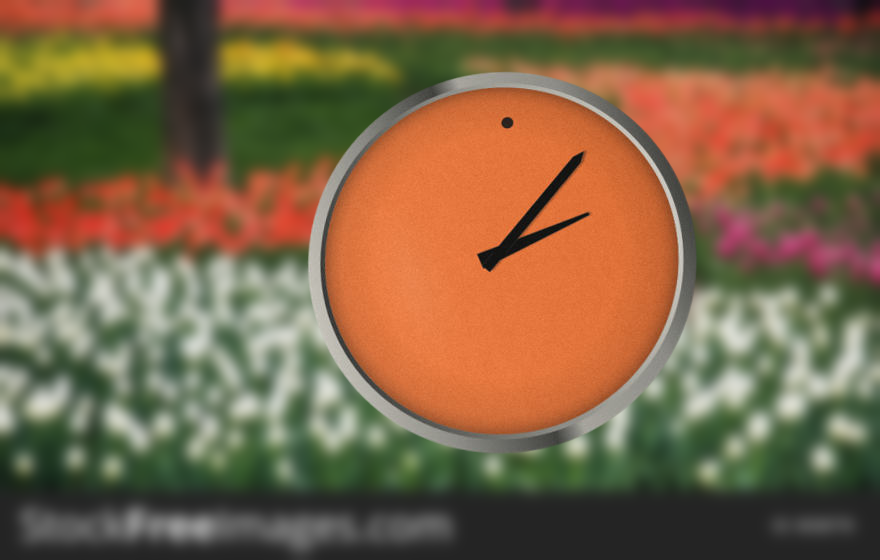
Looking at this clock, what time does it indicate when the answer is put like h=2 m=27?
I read h=2 m=6
